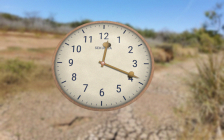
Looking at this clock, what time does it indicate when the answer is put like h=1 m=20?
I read h=12 m=19
